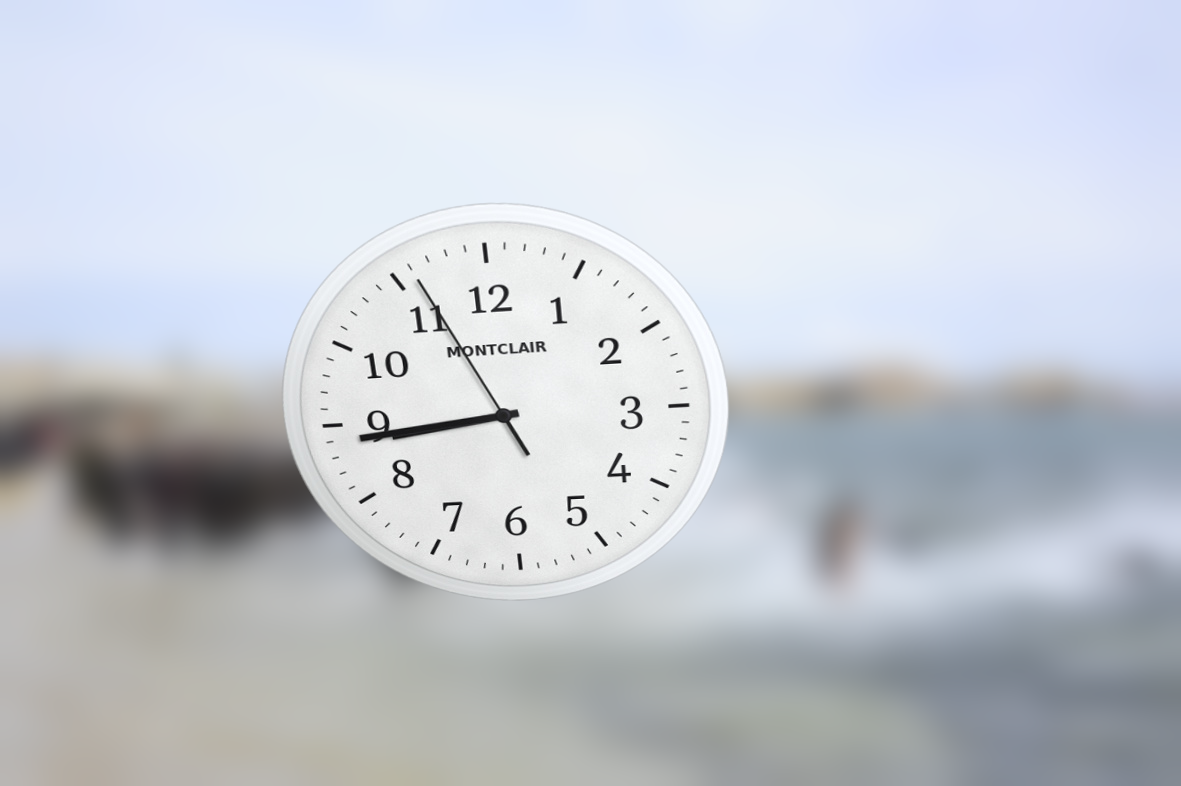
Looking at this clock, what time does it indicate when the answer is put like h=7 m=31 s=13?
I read h=8 m=43 s=56
